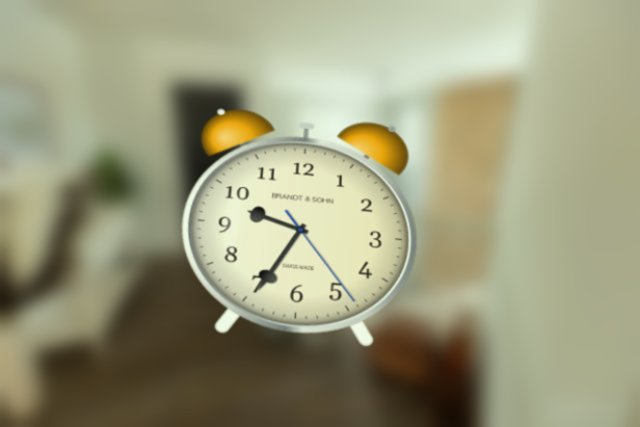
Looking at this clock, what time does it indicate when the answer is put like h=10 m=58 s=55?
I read h=9 m=34 s=24
